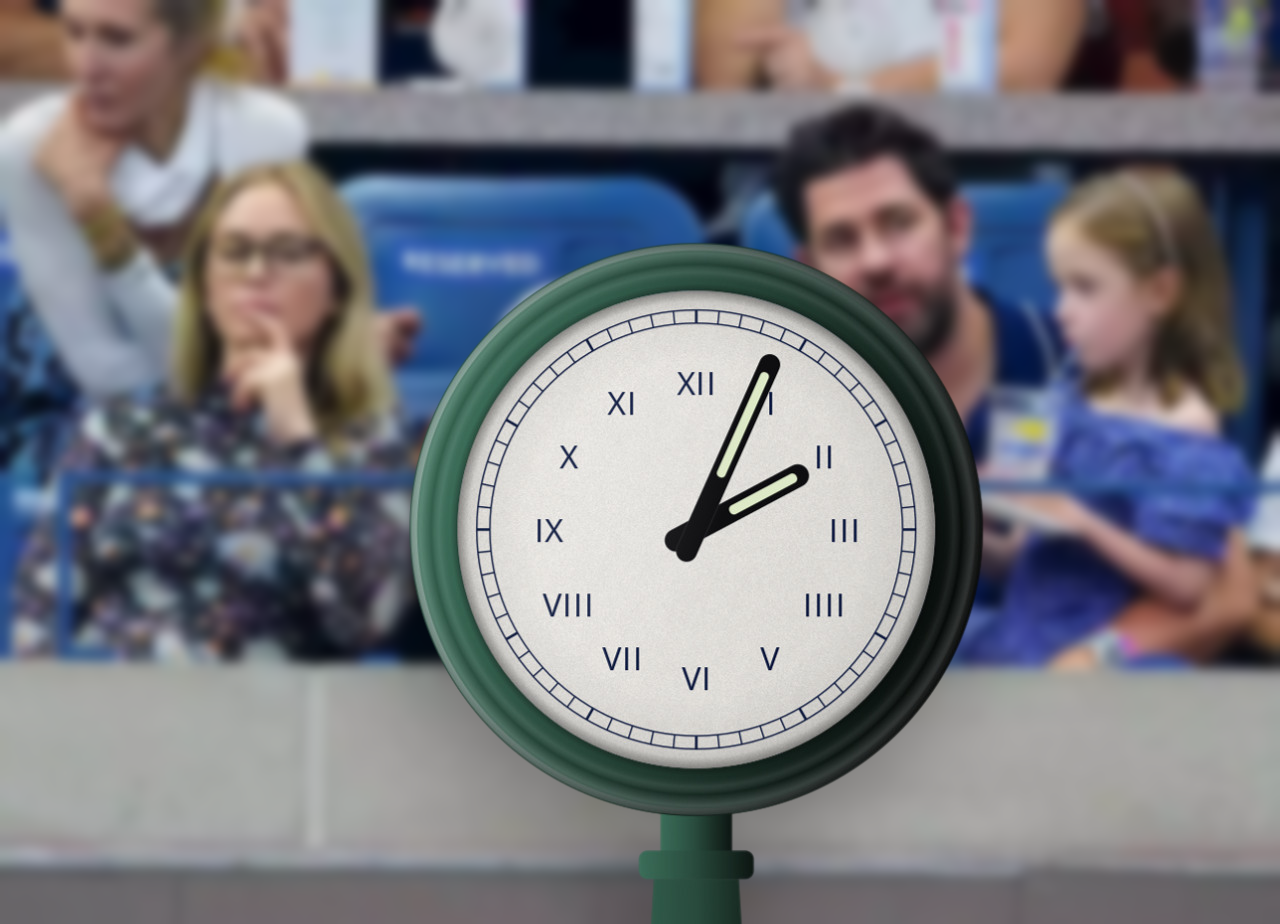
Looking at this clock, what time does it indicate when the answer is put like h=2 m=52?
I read h=2 m=4
